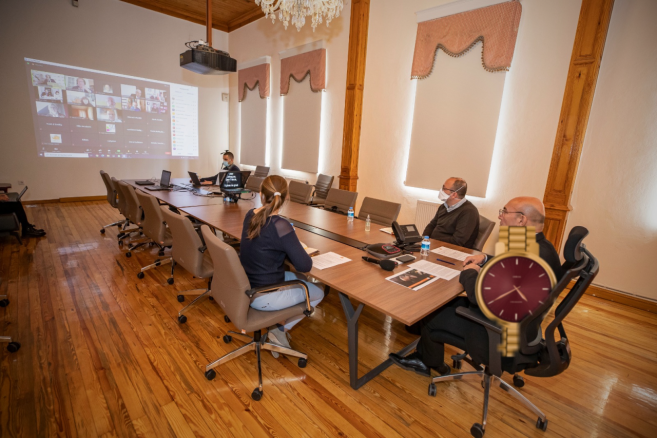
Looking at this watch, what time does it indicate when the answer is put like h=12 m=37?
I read h=4 m=40
